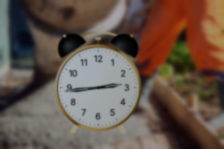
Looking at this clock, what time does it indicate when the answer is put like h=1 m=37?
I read h=2 m=44
